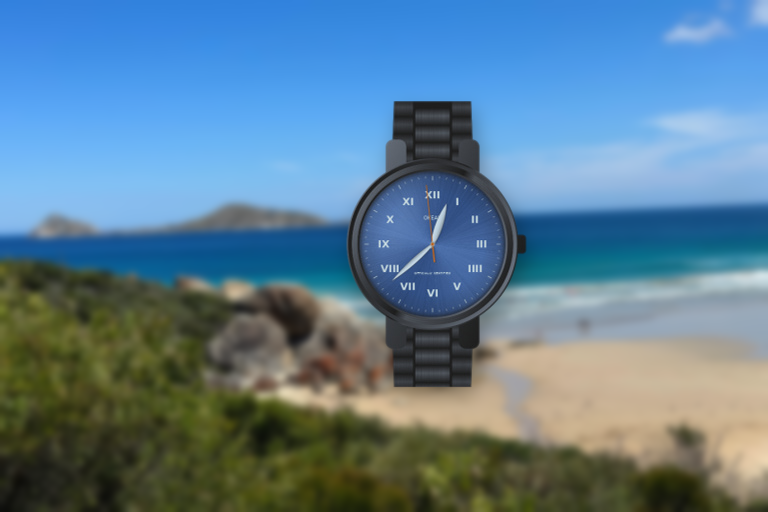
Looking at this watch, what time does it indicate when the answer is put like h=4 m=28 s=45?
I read h=12 m=37 s=59
